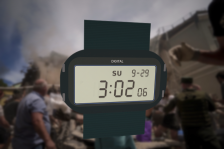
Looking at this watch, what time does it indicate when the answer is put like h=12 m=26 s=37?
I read h=3 m=2 s=6
